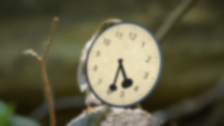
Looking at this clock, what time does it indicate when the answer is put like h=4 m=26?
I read h=4 m=29
